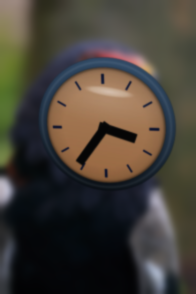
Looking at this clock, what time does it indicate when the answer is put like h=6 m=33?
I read h=3 m=36
